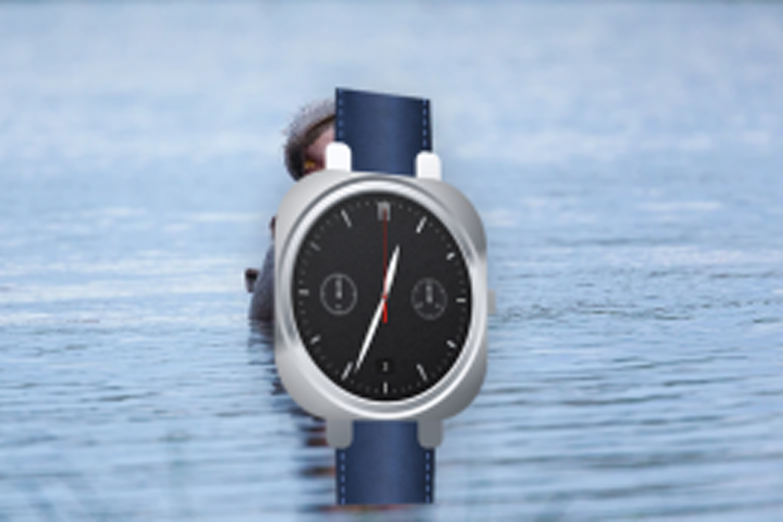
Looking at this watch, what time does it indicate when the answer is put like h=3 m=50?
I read h=12 m=34
